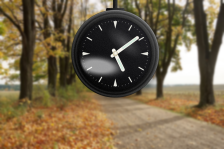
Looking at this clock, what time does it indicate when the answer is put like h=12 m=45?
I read h=5 m=9
